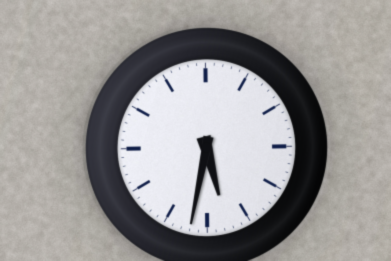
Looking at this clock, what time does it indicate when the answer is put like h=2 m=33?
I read h=5 m=32
